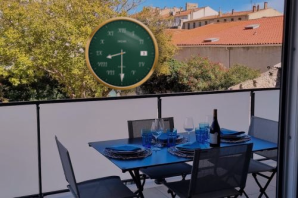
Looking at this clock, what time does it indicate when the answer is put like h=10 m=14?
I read h=8 m=30
